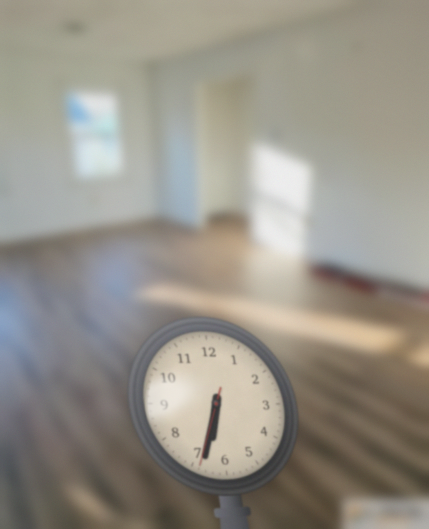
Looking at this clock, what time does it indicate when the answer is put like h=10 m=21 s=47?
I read h=6 m=33 s=34
